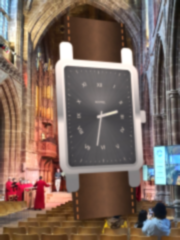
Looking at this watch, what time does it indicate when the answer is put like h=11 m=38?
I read h=2 m=32
